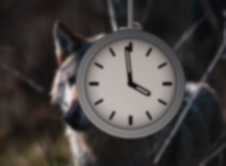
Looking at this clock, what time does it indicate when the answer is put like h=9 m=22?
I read h=3 m=59
